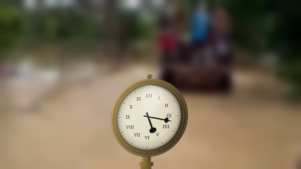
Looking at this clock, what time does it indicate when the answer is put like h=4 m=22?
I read h=5 m=17
